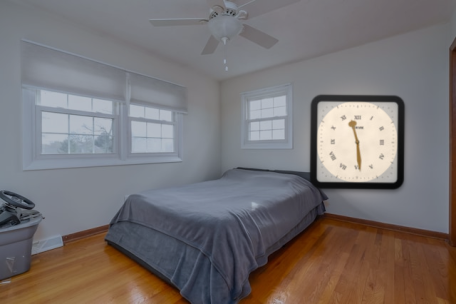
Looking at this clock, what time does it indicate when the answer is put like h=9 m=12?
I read h=11 m=29
